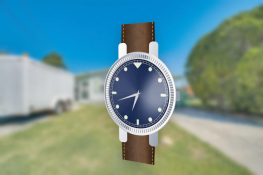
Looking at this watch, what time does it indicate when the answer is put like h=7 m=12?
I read h=6 m=42
